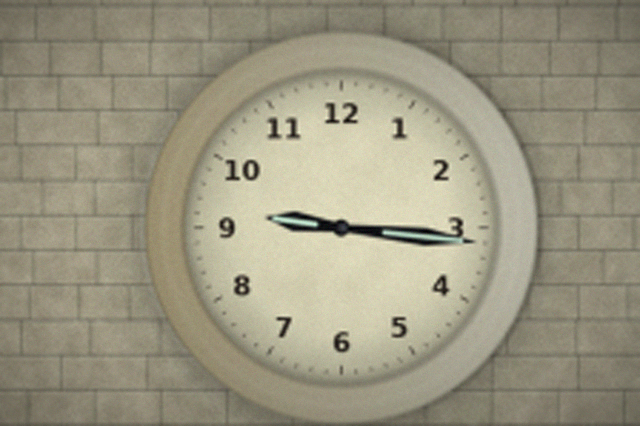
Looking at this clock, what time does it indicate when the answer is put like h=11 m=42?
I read h=9 m=16
